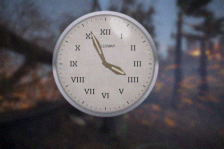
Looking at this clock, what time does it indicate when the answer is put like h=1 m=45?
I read h=3 m=56
